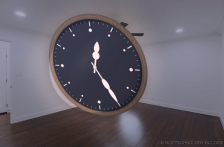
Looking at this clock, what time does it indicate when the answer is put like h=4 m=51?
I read h=12 m=25
